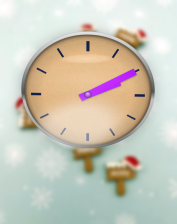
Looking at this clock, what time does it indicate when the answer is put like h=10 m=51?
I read h=2 m=10
